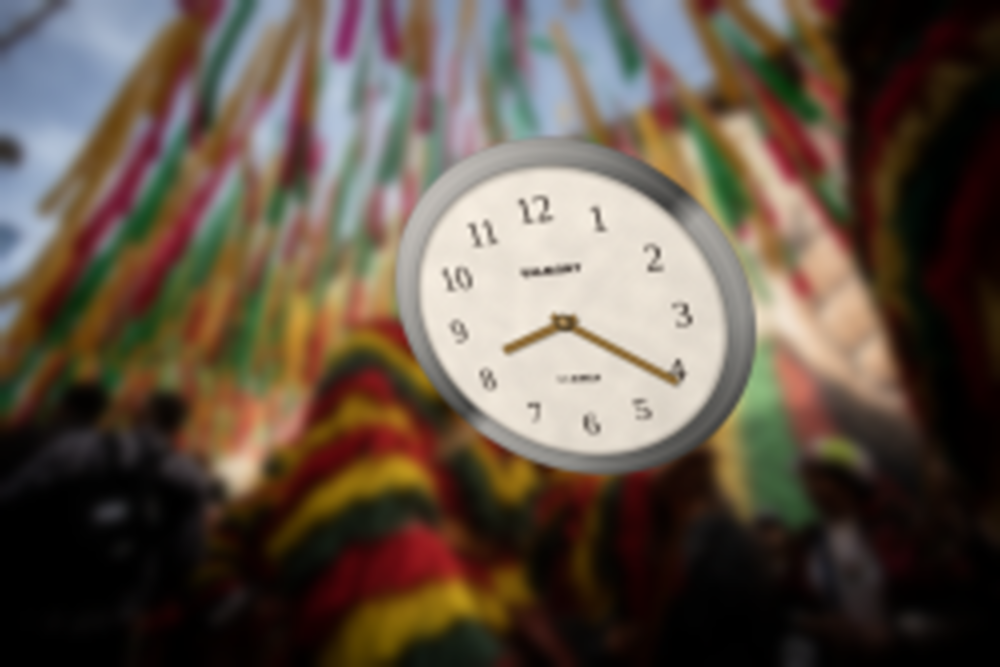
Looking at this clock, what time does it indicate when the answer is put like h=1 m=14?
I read h=8 m=21
